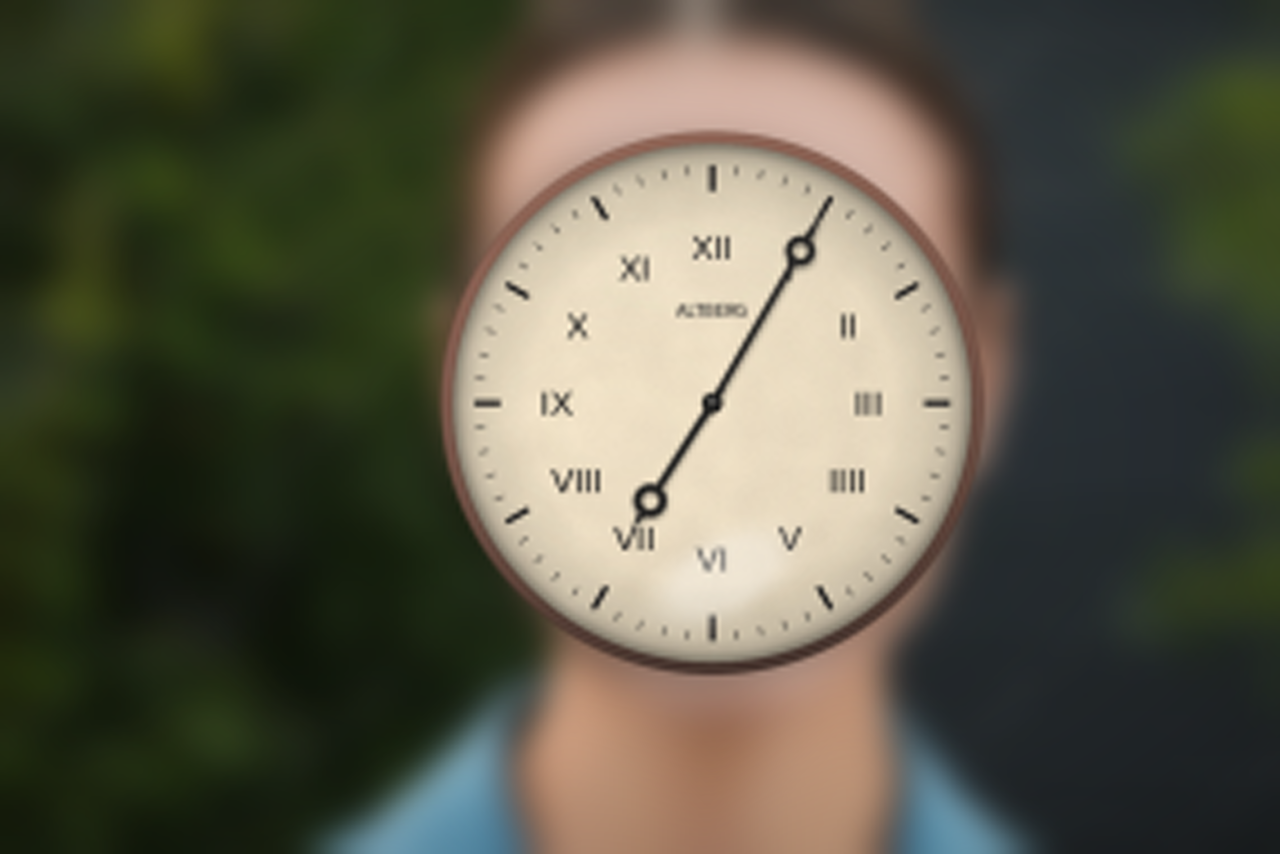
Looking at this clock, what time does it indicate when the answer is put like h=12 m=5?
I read h=7 m=5
